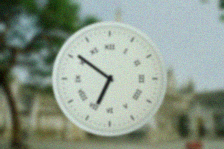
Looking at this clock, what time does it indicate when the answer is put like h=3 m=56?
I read h=6 m=51
